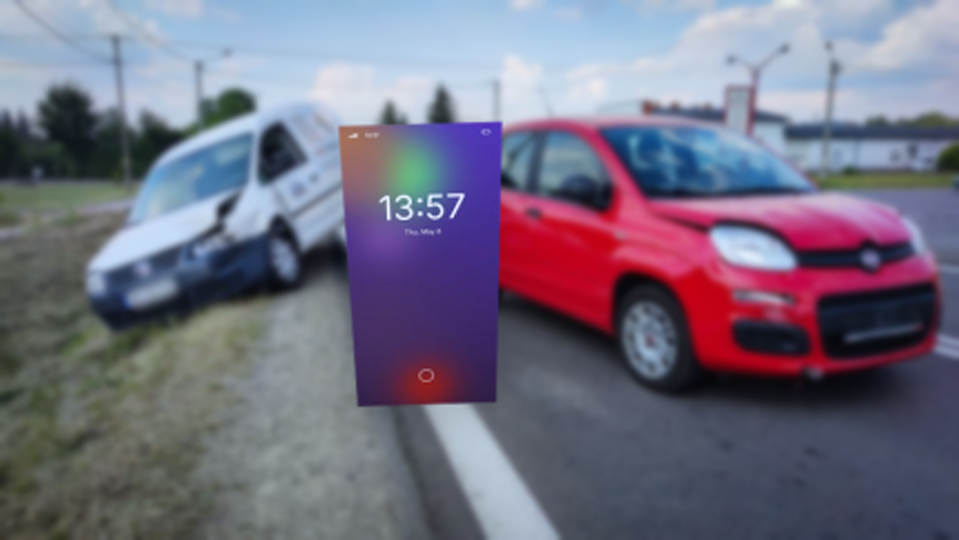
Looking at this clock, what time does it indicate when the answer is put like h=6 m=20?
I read h=13 m=57
